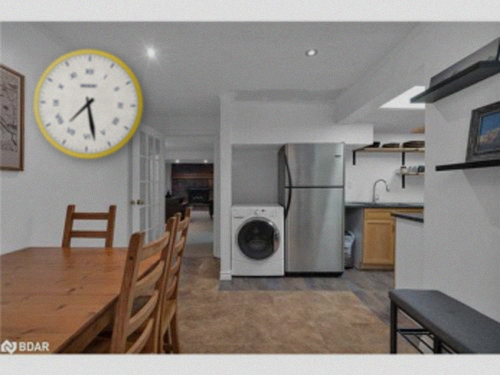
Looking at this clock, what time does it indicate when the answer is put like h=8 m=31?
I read h=7 m=28
